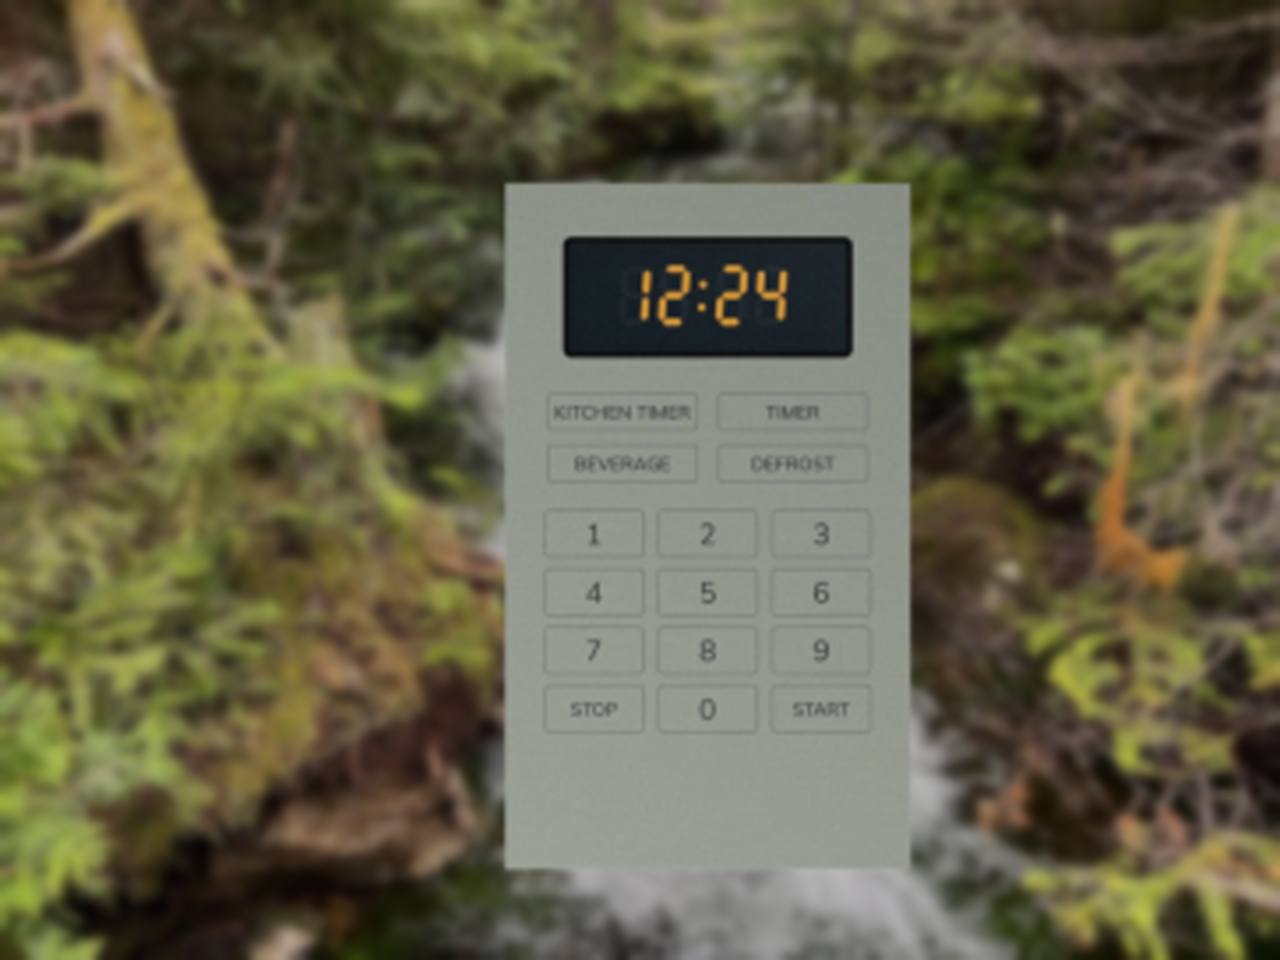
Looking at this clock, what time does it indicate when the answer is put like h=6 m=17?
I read h=12 m=24
